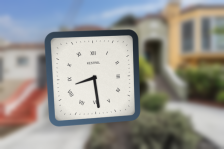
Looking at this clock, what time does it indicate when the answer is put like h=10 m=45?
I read h=8 m=29
